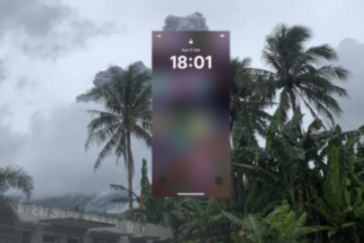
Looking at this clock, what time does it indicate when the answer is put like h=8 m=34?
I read h=18 m=1
